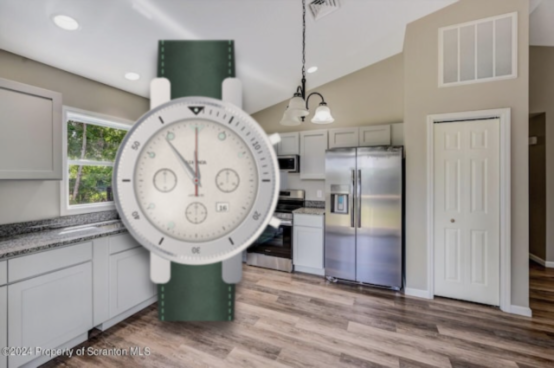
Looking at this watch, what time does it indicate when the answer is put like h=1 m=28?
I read h=11 m=54
